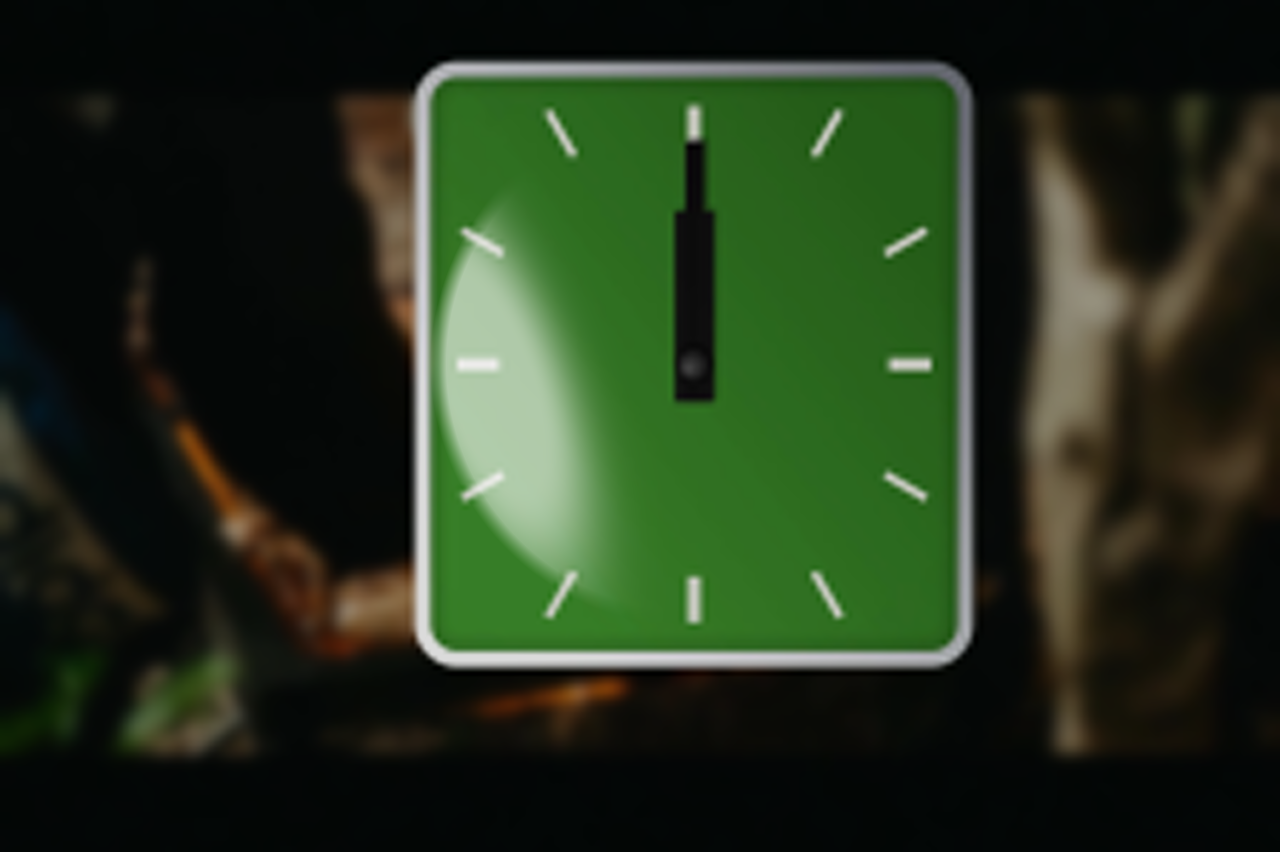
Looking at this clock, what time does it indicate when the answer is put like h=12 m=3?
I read h=12 m=0
